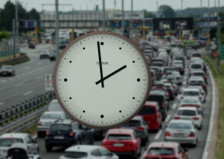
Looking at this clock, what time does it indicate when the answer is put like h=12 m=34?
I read h=1 m=59
